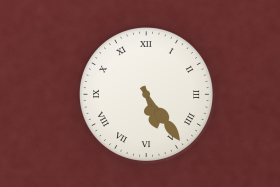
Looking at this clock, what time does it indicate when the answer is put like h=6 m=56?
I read h=5 m=24
